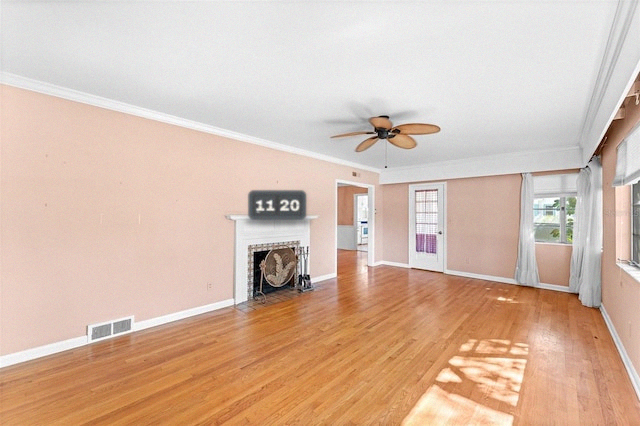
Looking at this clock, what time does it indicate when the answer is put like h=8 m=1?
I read h=11 m=20
